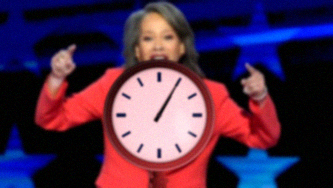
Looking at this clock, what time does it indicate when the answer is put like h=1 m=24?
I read h=1 m=5
